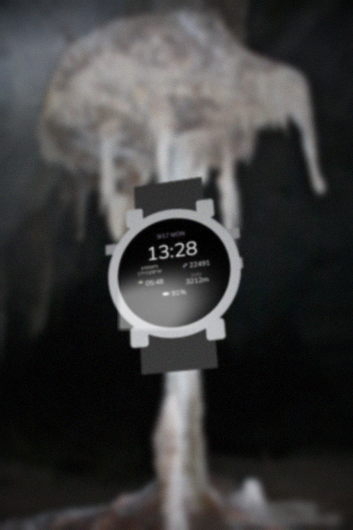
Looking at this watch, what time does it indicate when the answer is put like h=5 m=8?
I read h=13 m=28
